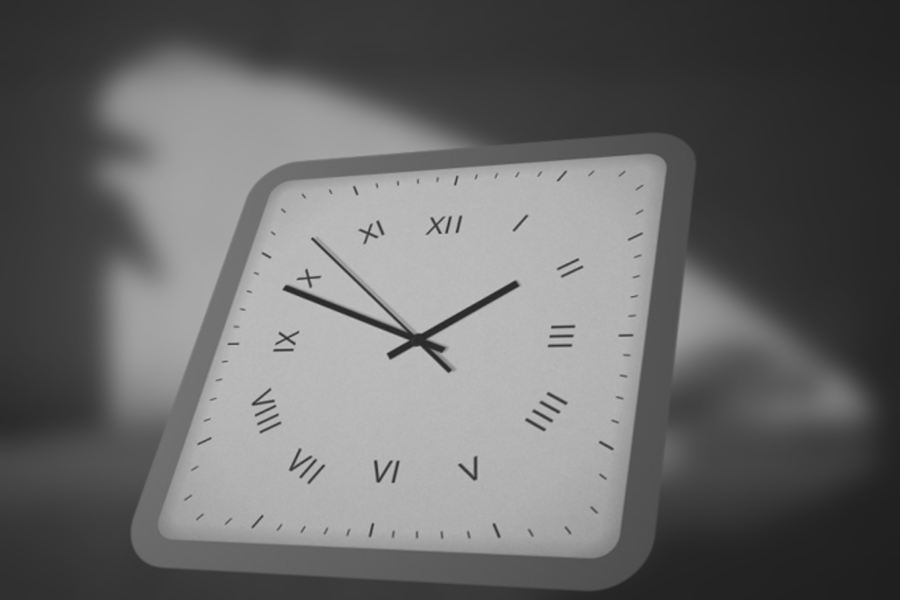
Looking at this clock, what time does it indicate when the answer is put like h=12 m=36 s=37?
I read h=1 m=48 s=52
